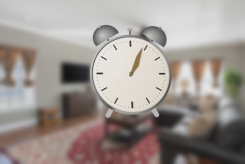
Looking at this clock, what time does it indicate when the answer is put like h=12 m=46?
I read h=1 m=4
